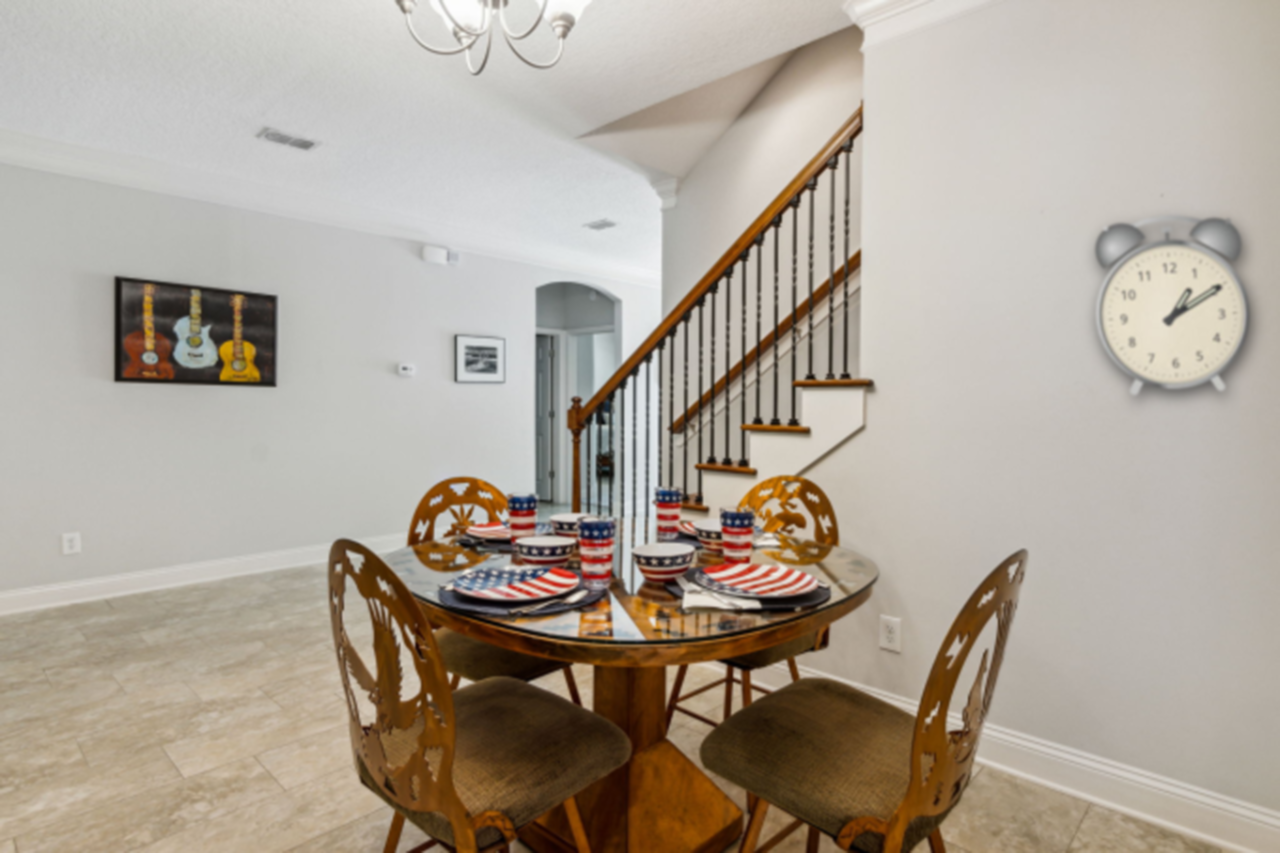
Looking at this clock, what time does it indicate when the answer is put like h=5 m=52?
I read h=1 m=10
